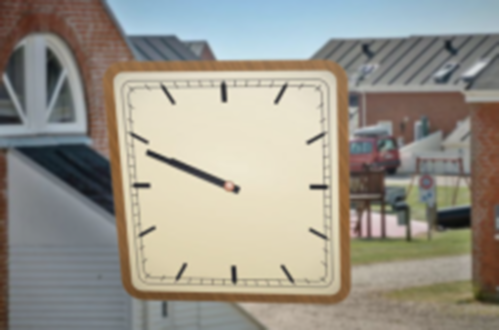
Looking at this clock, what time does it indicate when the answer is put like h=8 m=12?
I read h=9 m=49
